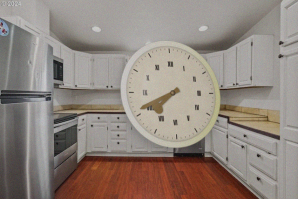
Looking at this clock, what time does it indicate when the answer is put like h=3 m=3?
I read h=7 m=41
